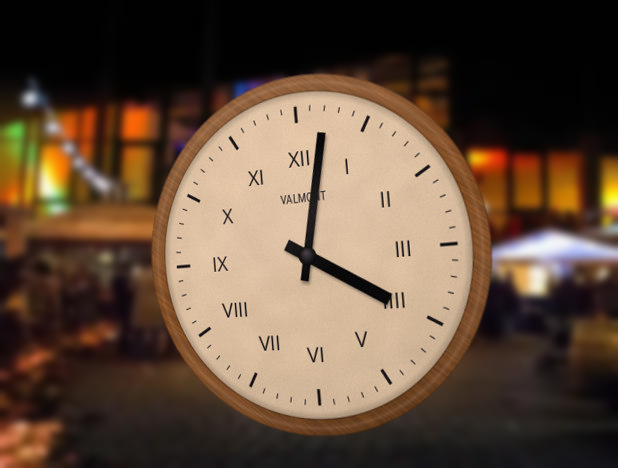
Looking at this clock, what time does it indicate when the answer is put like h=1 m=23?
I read h=4 m=2
